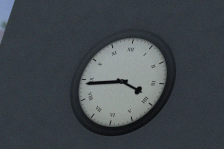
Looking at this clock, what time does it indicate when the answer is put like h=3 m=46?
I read h=3 m=44
